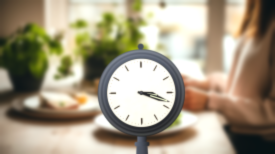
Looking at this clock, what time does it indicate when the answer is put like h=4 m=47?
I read h=3 m=18
